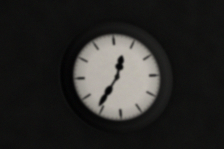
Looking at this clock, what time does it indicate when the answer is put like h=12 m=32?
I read h=12 m=36
